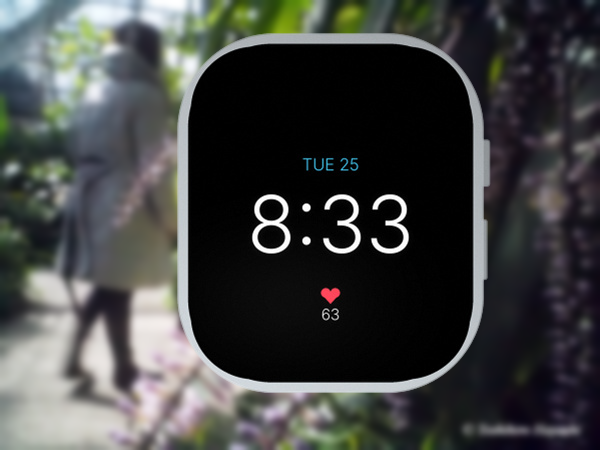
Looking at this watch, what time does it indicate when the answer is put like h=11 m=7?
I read h=8 m=33
